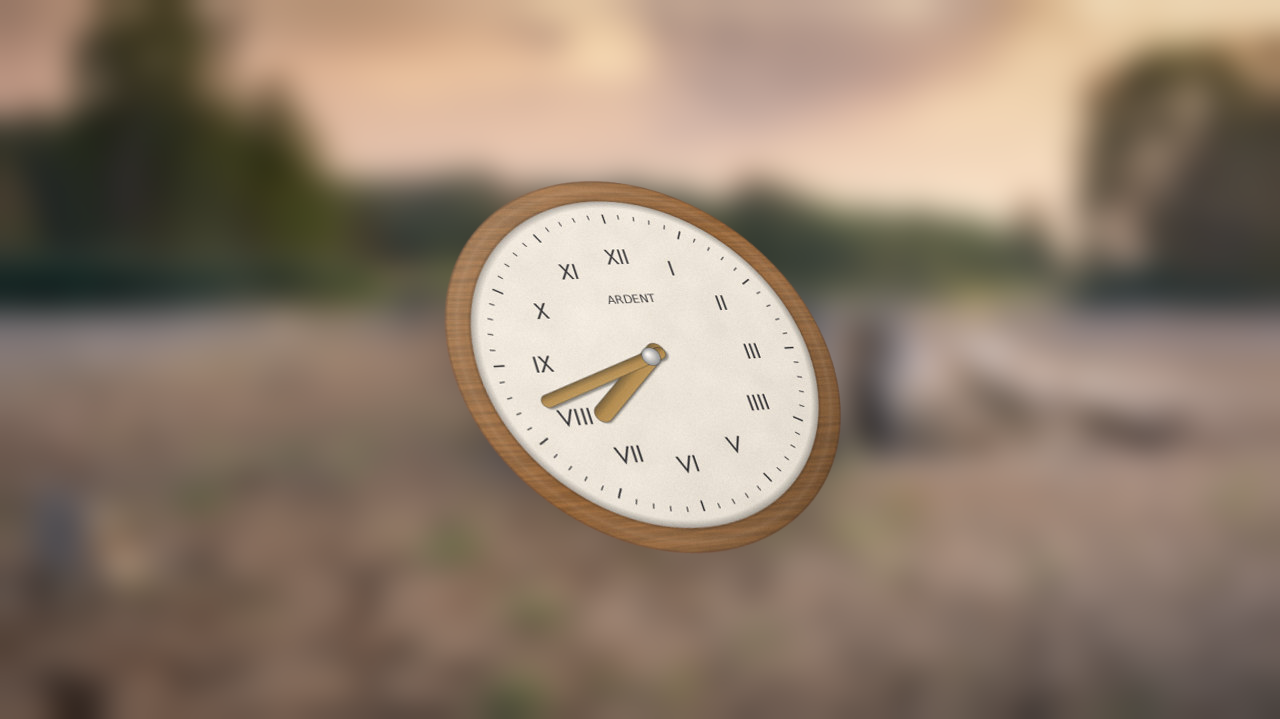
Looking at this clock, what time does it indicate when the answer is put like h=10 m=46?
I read h=7 m=42
